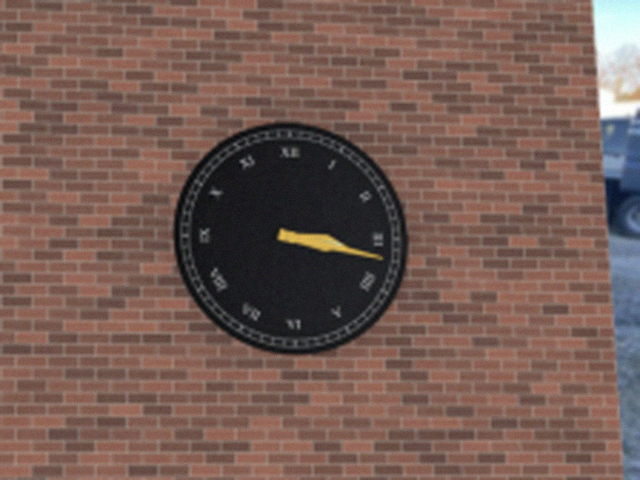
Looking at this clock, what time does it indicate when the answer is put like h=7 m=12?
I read h=3 m=17
